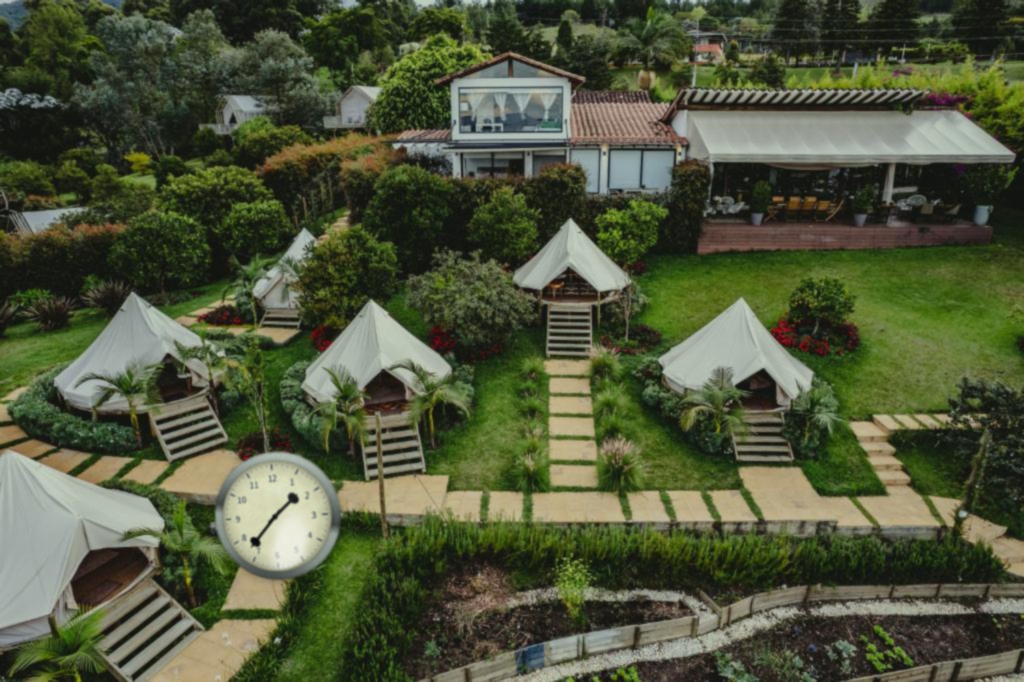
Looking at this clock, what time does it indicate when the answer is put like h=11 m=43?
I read h=1 m=37
